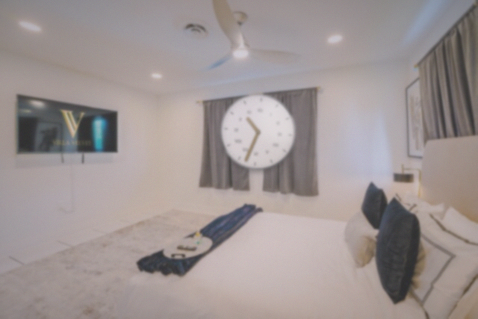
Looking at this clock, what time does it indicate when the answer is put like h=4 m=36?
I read h=10 m=33
